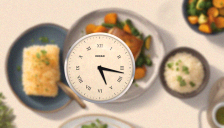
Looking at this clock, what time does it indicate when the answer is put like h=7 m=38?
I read h=5 m=17
